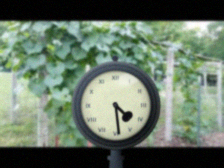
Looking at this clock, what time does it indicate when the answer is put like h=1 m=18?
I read h=4 m=29
